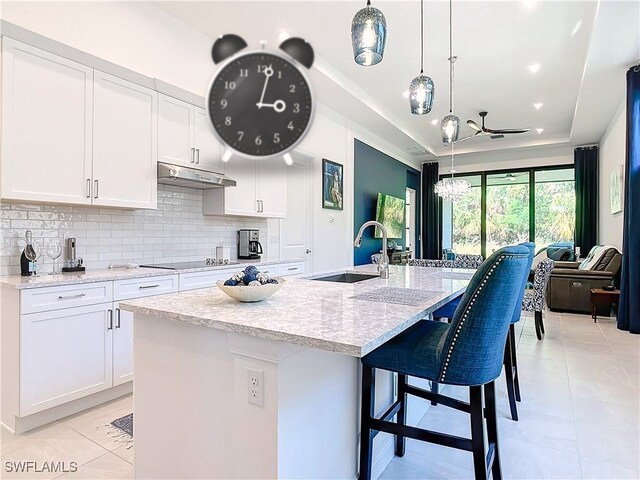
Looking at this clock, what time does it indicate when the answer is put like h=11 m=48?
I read h=3 m=2
